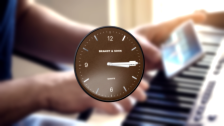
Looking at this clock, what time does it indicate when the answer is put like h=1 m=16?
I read h=3 m=15
